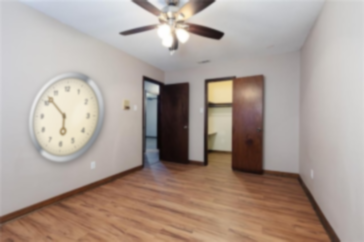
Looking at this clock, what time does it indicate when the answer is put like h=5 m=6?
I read h=5 m=52
